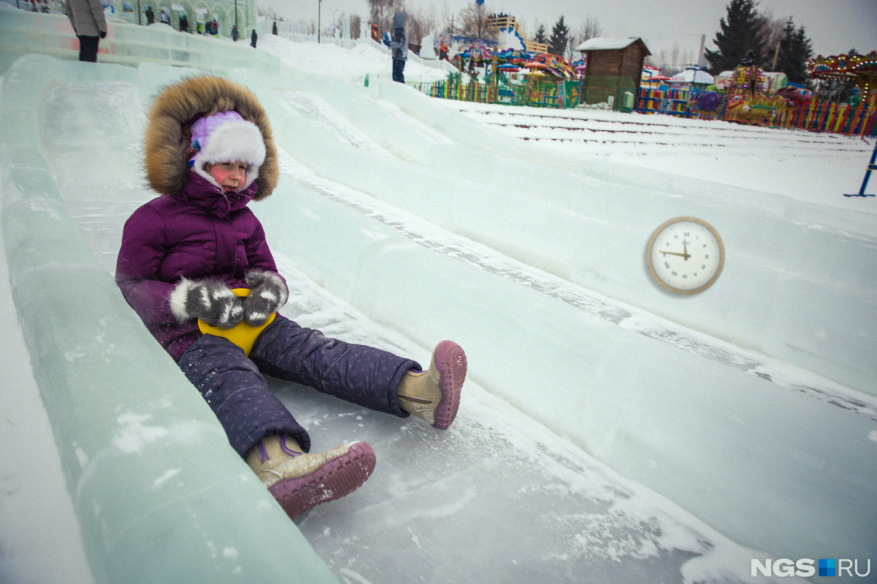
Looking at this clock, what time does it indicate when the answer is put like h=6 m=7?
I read h=11 m=46
